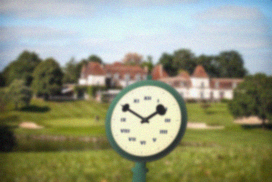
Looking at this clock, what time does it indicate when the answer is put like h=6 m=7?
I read h=1 m=50
